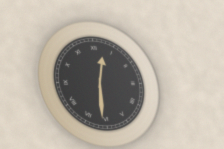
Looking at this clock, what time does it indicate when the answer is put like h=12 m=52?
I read h=12 m=31
